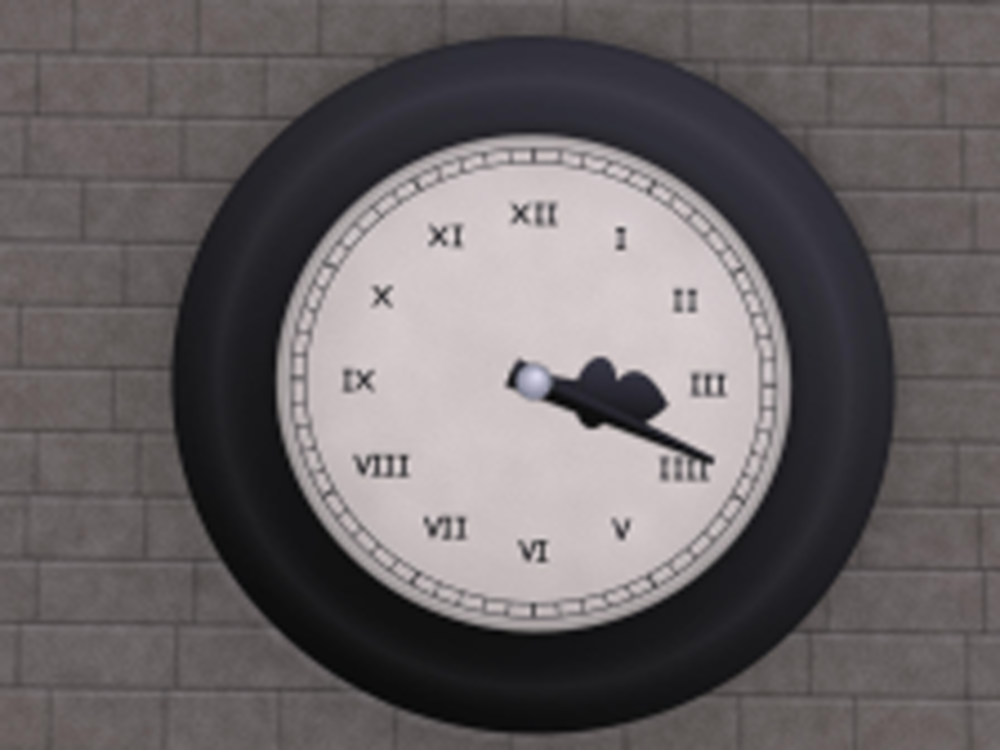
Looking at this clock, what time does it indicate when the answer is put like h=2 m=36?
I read h=3 m=19
